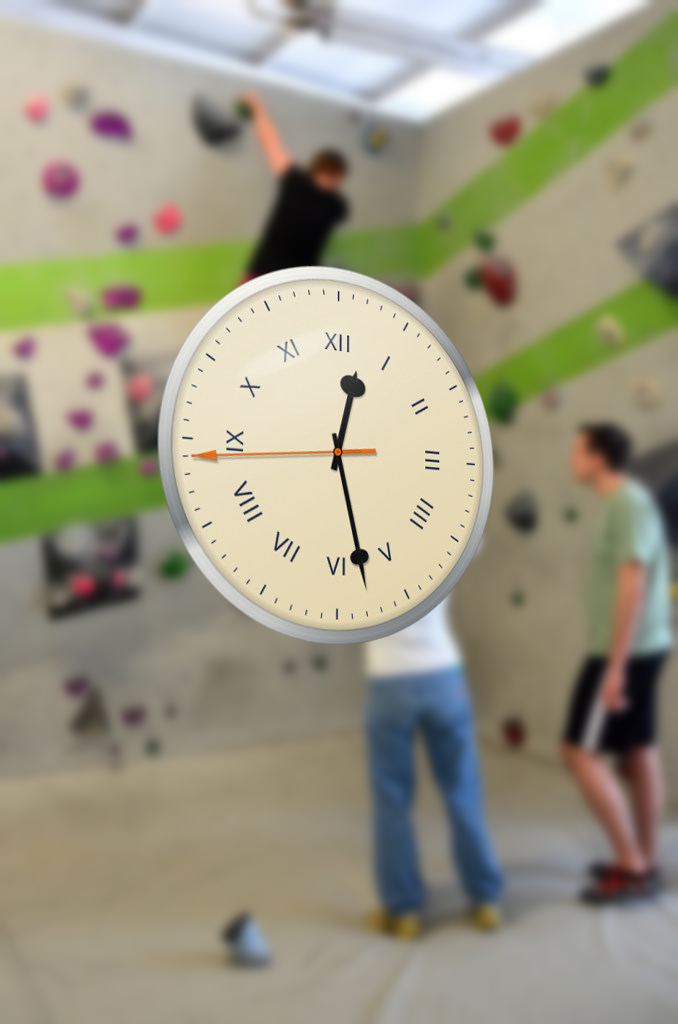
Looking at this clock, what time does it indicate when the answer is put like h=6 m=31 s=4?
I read h=12 m=27 s=44
